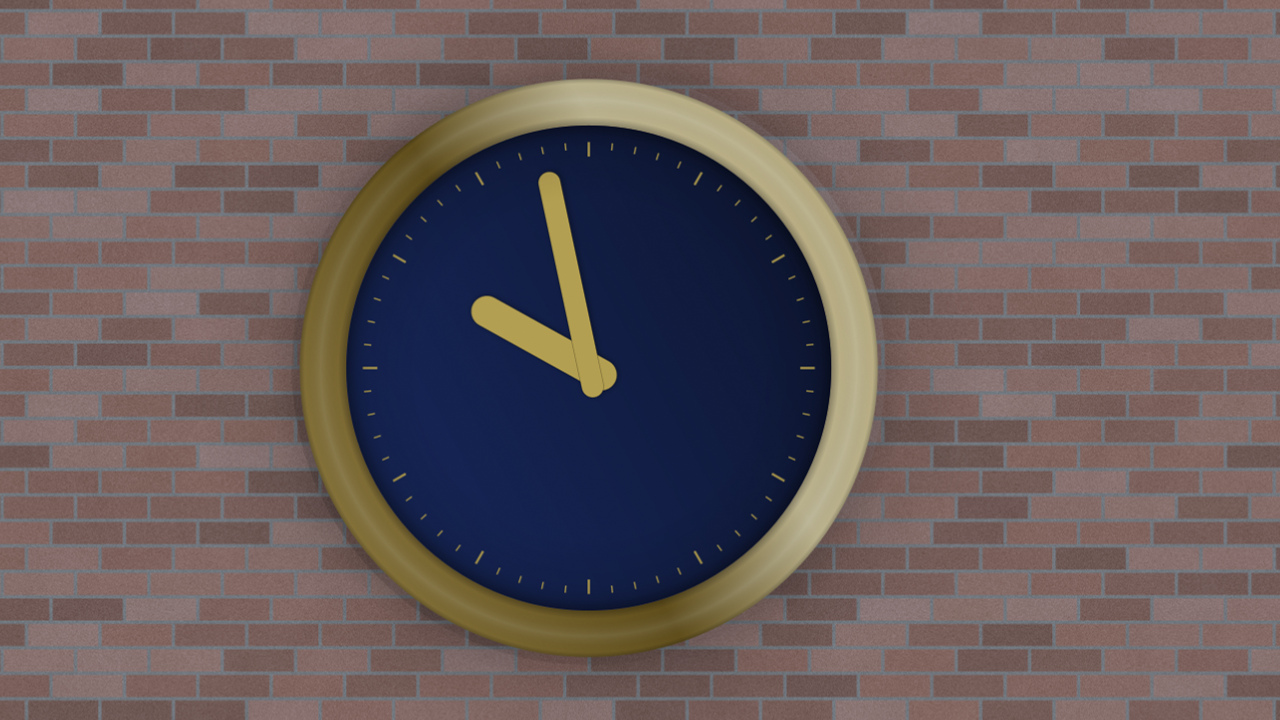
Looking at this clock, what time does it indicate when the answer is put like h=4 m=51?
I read h=9 m=58
